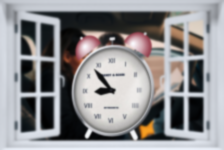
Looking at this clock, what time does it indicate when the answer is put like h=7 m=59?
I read h=8 m=53
